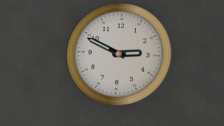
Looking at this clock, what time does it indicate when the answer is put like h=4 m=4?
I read h=2 m=49
